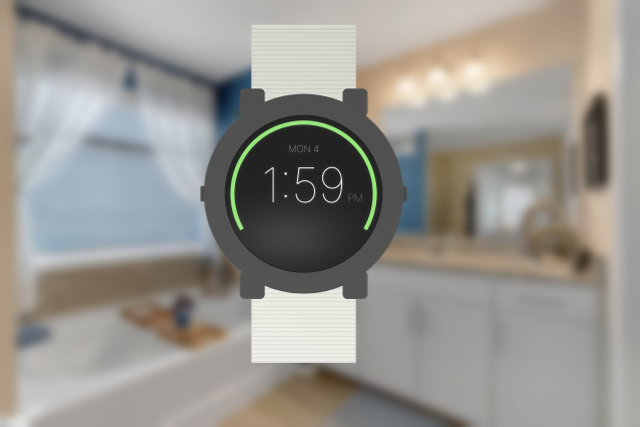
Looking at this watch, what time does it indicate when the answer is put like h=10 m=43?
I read h=1 m=59
